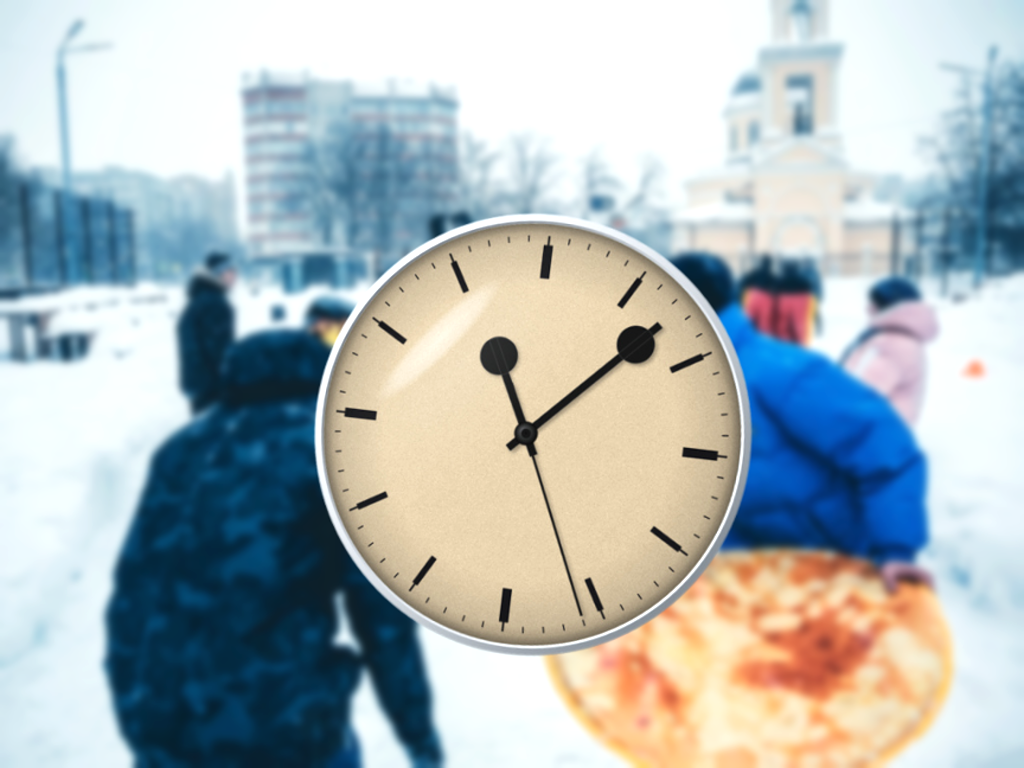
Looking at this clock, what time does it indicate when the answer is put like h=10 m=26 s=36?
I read h=11 m=7 s=26
